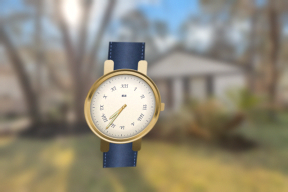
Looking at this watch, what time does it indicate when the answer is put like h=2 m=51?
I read h=7 m=36
